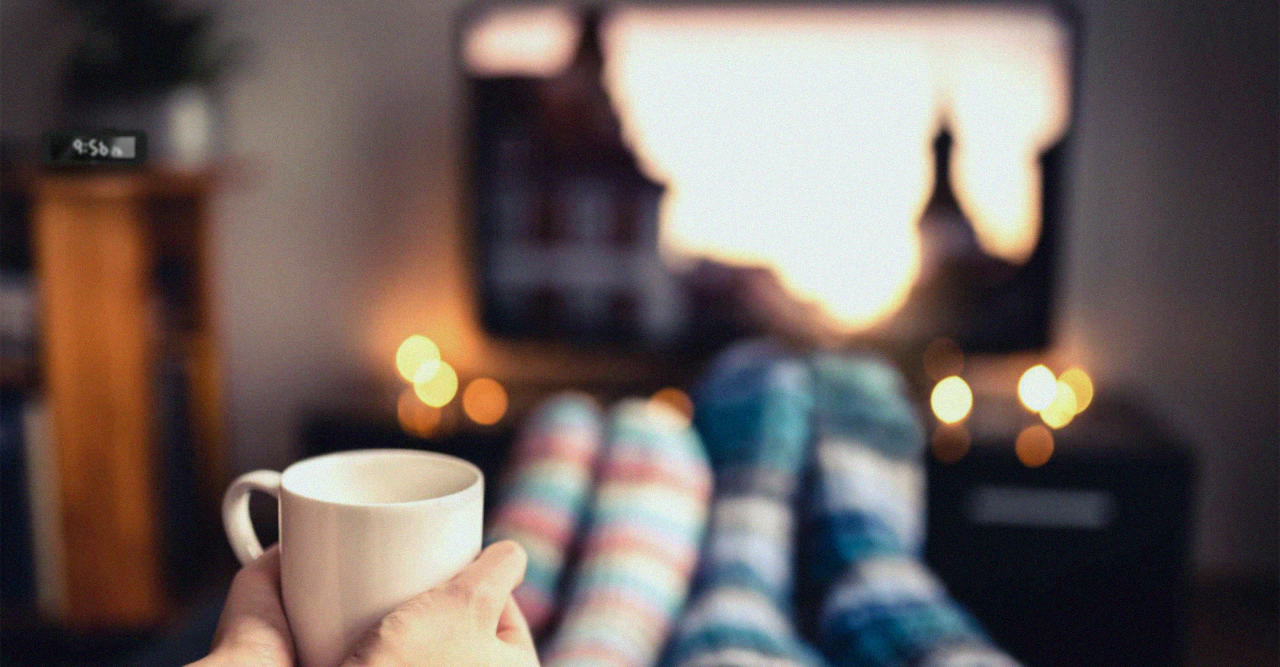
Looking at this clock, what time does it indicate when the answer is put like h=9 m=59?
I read h=9 m=56
